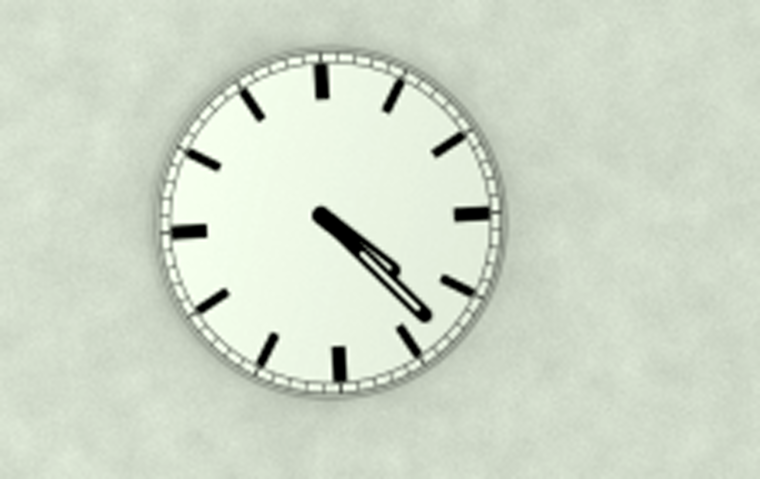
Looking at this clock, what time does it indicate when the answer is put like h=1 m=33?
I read h=4 m=23
